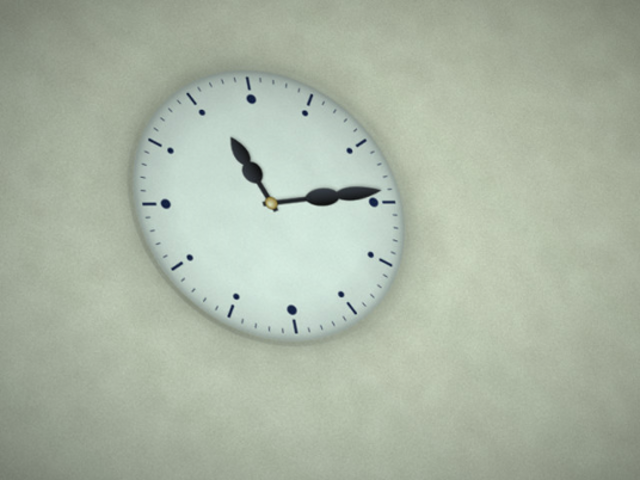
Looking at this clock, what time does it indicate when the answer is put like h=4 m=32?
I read h=11 m=14
